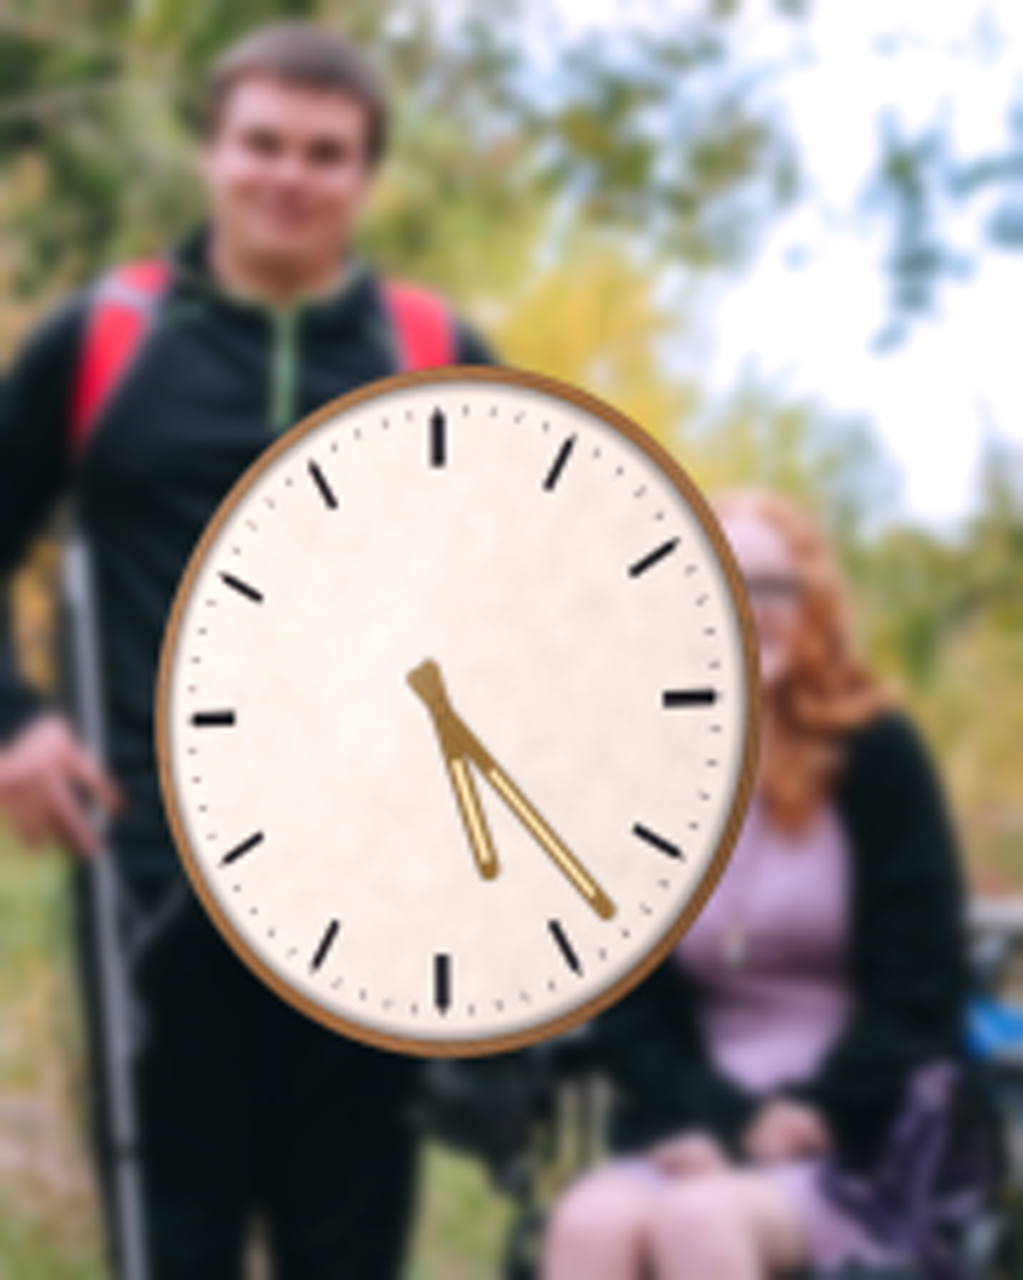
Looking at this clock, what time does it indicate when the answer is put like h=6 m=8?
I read h=5 m=23
